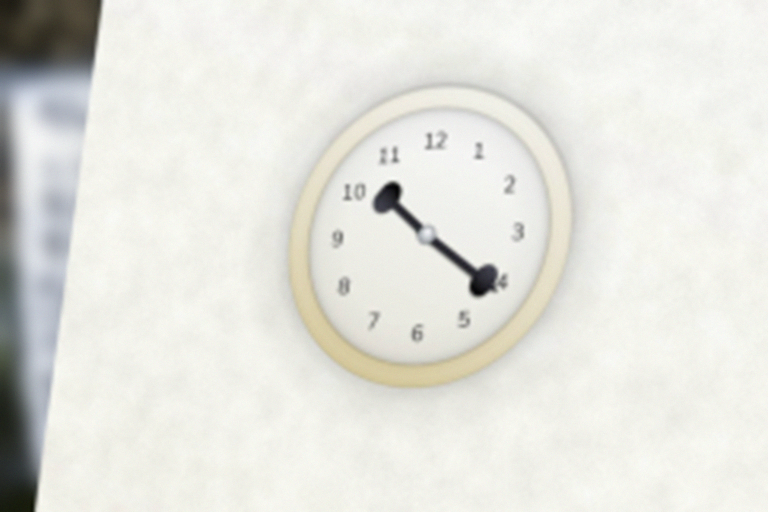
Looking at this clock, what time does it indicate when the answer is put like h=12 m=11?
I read h=10 m=21
